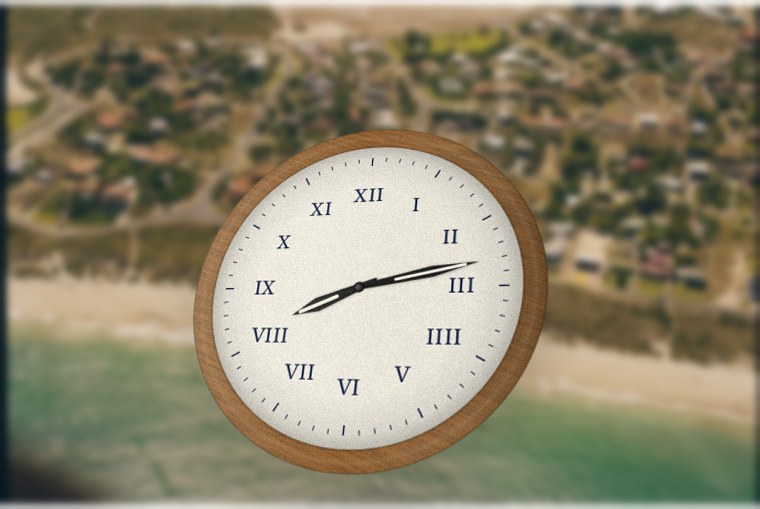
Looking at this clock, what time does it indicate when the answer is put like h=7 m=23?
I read h=8 m=13
